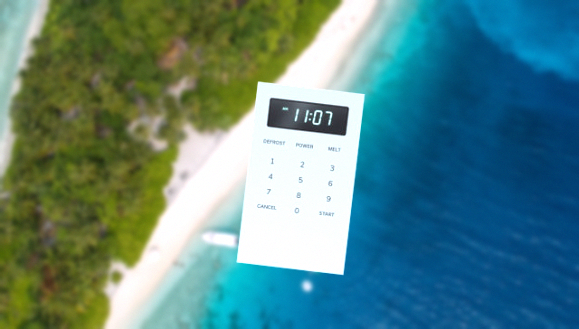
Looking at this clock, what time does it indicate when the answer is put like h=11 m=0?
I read h=11 m=7
